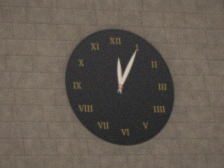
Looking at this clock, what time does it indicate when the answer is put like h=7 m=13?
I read h=12 m=5
